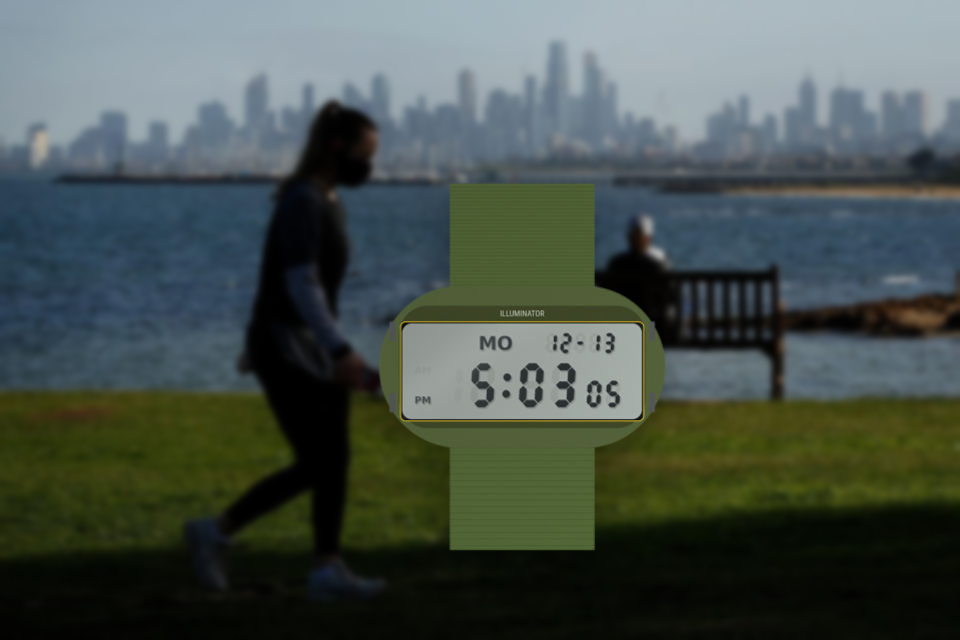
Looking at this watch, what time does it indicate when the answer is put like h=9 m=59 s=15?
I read h=5 m=3 s=5
